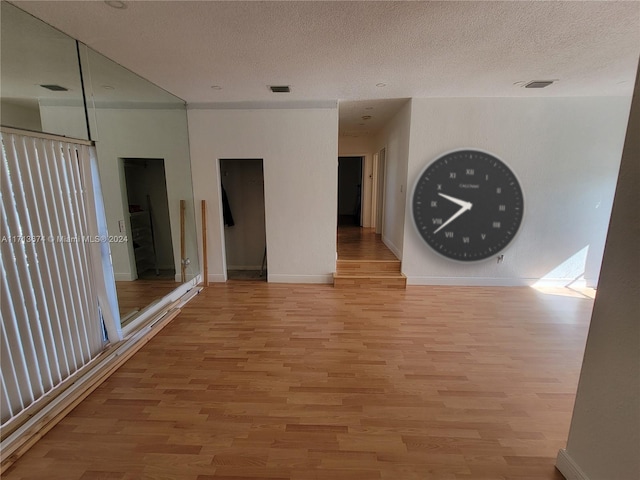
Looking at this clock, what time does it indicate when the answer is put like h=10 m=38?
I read h=9 m=38
